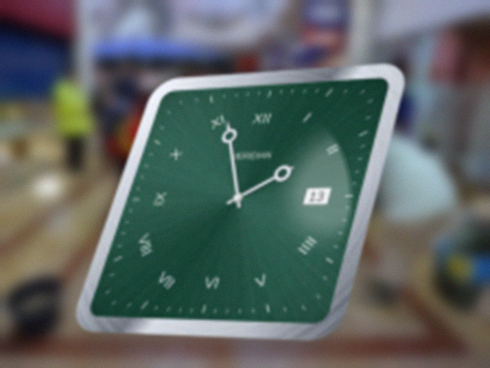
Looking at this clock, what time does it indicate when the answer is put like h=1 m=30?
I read h=1 m=56
